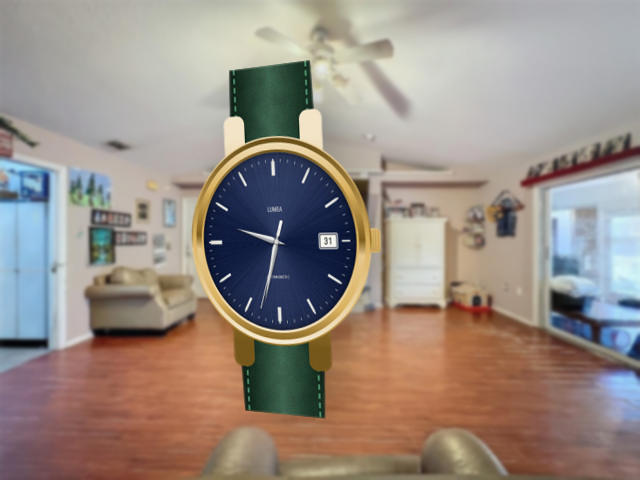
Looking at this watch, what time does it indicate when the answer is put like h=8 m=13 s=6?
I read h=9 m=32 s=33
